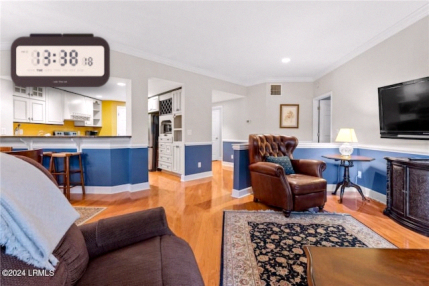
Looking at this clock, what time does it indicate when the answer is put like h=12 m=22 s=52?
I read h=13 m=38 s=18
